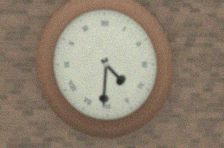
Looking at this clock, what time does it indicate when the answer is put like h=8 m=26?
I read h=4 m=31
